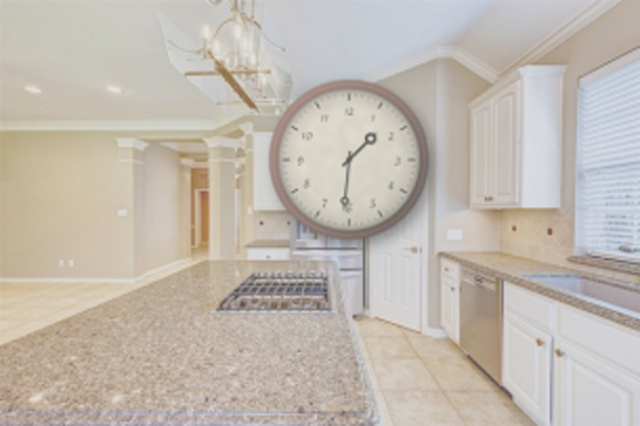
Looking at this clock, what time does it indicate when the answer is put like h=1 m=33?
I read h=1 m=31
